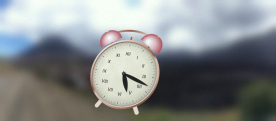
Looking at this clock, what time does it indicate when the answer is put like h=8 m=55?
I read h=5 m=18
